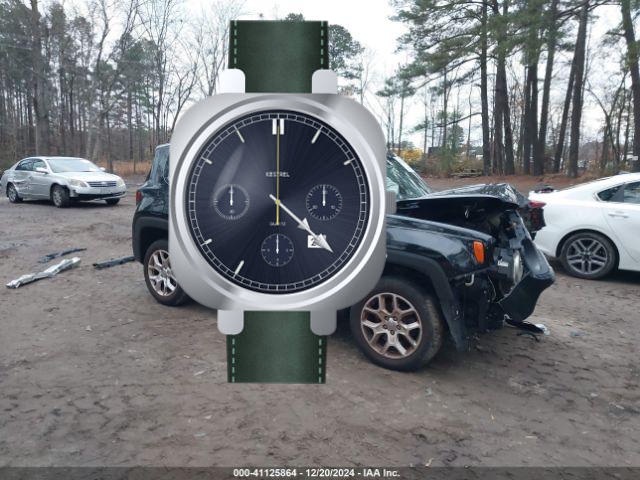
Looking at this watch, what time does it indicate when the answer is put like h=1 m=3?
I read h=4 m=22
